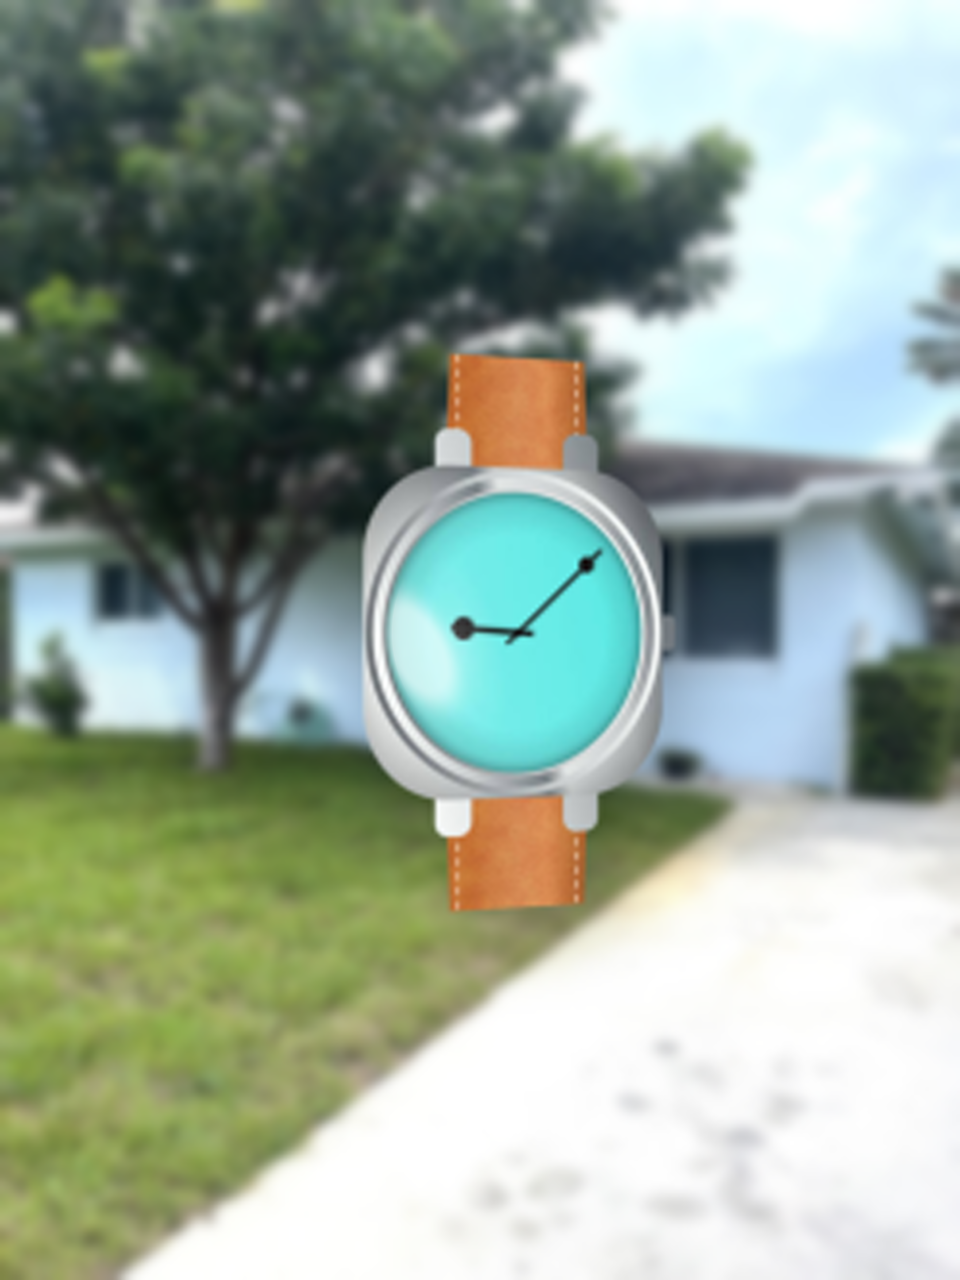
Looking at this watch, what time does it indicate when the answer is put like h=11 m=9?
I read h=9 m=8
